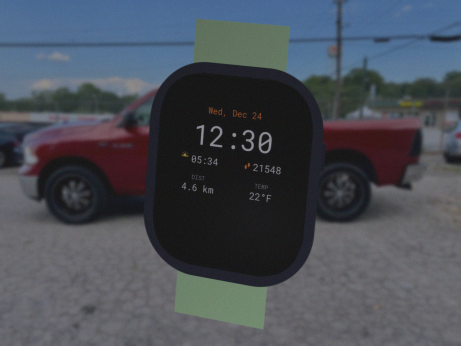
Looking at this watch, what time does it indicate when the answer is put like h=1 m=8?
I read h=12 m=30
